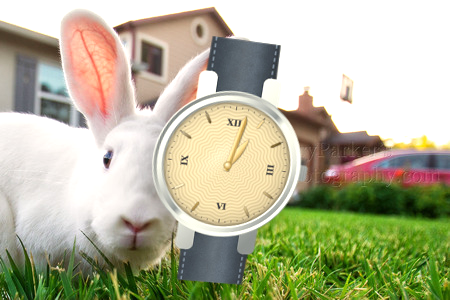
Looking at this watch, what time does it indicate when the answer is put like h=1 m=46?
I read h=1 m=2
